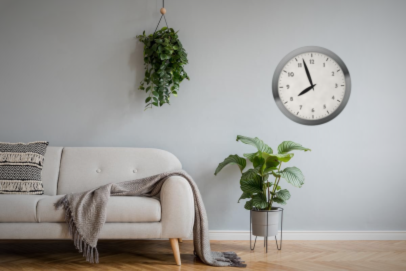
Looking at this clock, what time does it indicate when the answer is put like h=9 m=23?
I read h=7 m=57
